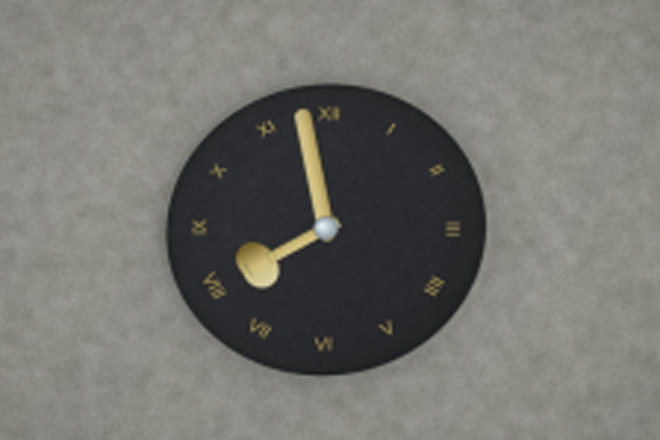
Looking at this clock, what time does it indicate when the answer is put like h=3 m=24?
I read h=7 m=58
